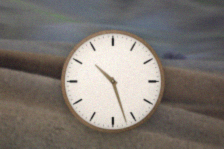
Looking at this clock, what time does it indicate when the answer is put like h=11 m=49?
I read h=10 m=27
